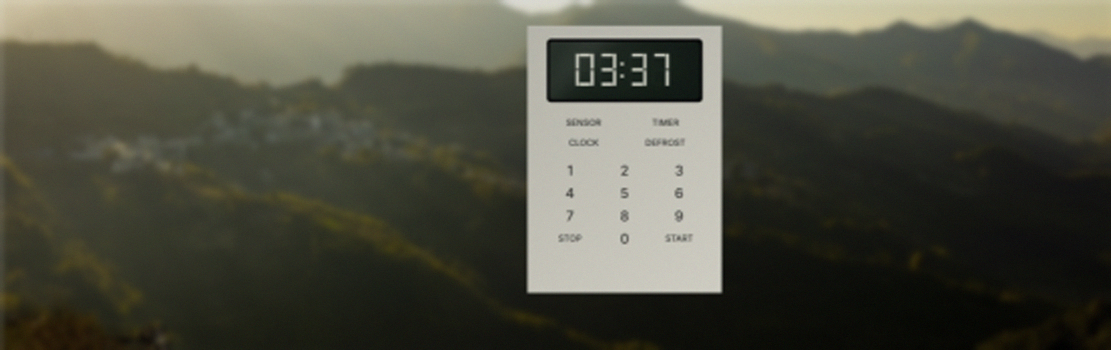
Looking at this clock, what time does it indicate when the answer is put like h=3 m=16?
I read h=3 m=37
